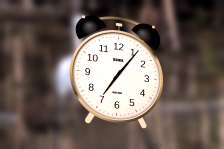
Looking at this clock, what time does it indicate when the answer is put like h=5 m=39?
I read h=7 m=6
